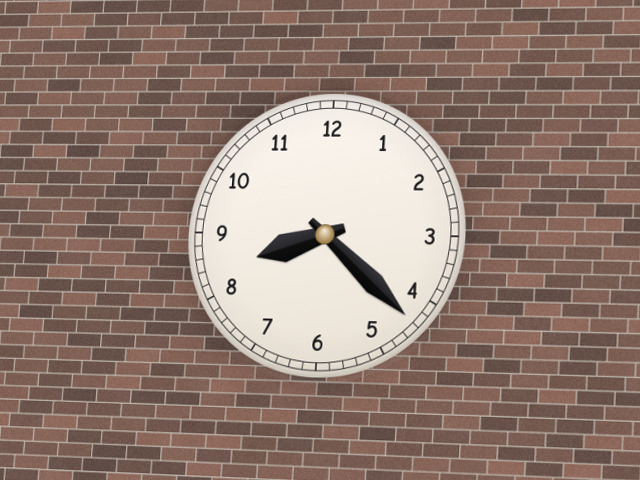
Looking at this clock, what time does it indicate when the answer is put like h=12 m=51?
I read h=8 m=22
